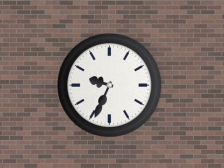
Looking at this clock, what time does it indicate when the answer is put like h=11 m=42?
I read h=9 m=34
